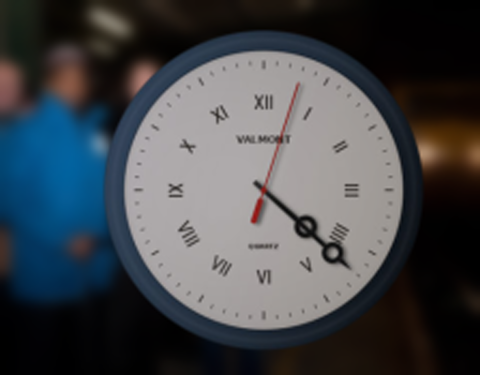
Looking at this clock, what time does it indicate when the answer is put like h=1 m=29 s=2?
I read h=4 m=22 s=3
